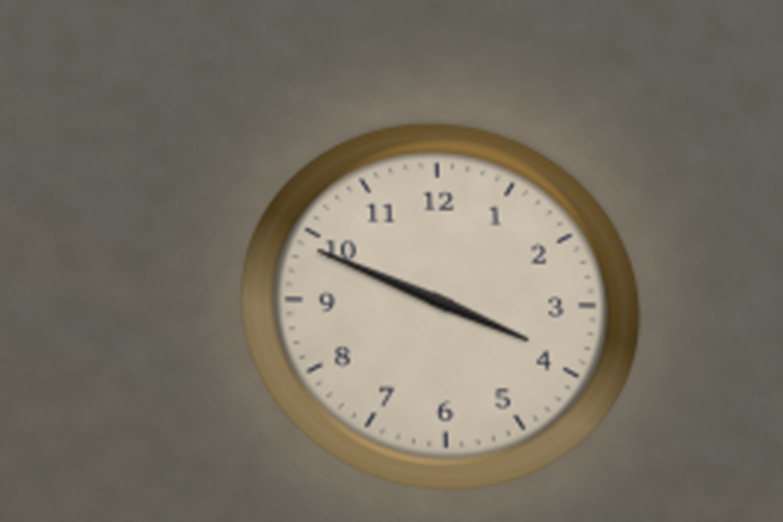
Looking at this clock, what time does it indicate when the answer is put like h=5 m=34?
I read h=3 m=49
